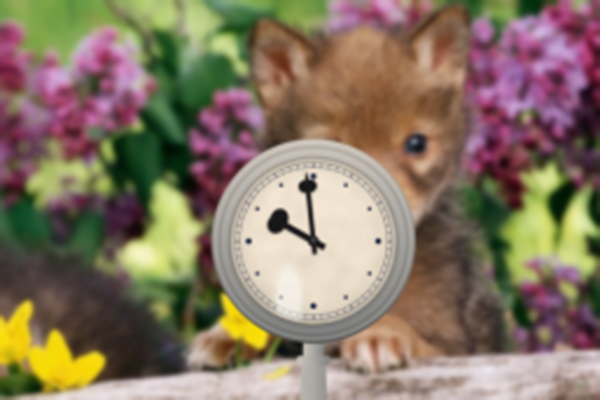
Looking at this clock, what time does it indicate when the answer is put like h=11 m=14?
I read h=9 m=59
